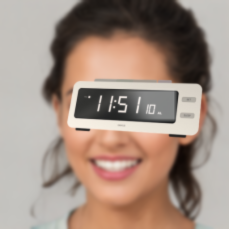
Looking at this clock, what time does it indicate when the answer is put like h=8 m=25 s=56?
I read h=11 m=51 s=10
